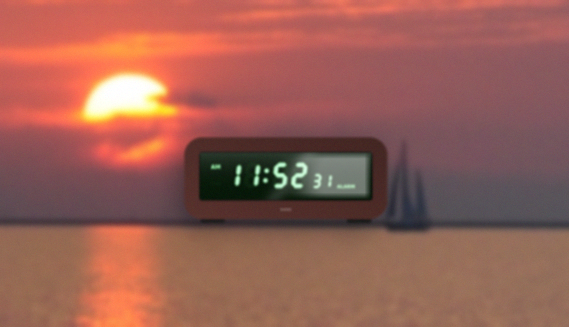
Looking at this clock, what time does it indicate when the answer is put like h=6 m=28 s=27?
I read h=11 m=52 s=31
